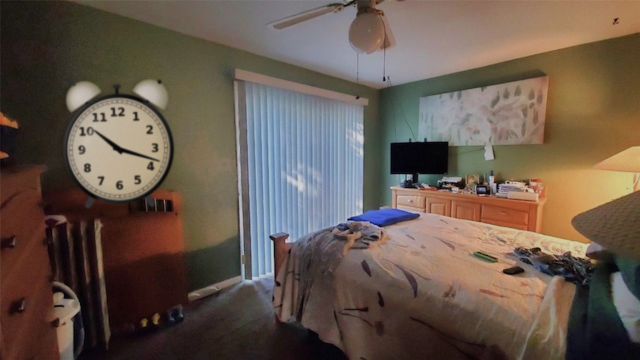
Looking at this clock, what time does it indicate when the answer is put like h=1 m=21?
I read h=10 m=18
